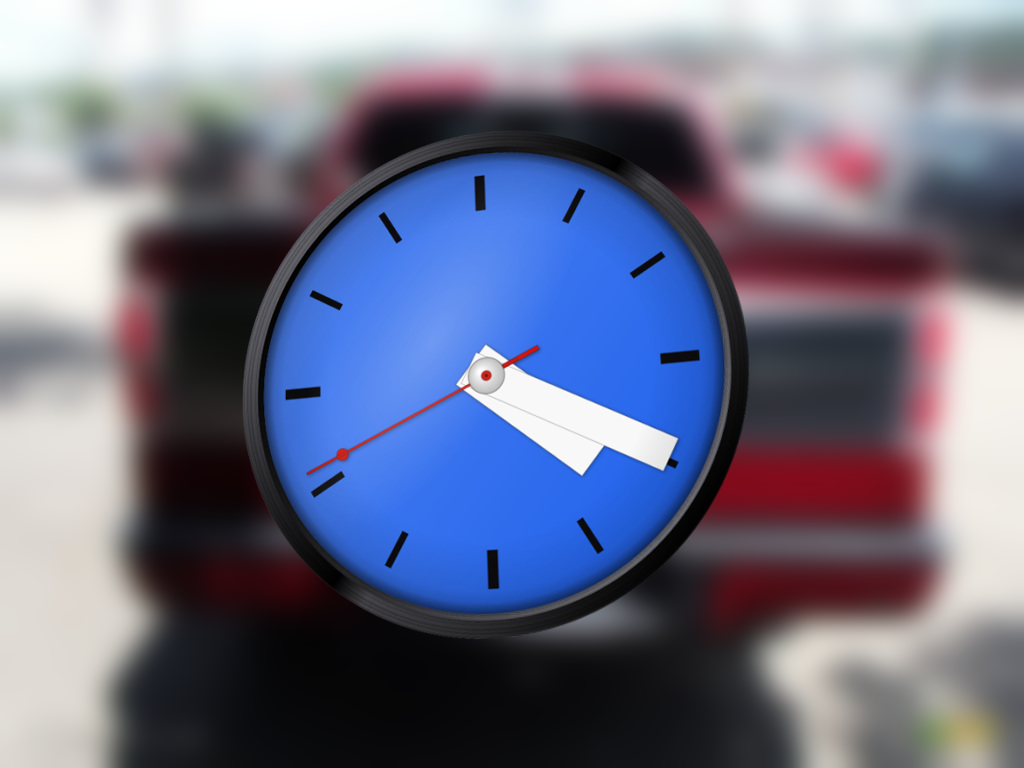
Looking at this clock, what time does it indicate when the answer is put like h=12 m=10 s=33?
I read h=4 m=19 s=41
